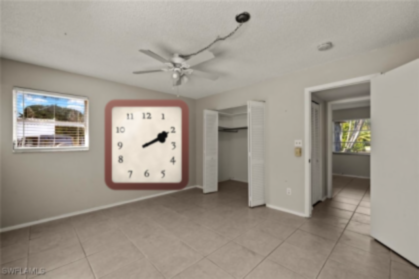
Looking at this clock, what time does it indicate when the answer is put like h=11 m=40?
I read h=2 m=10
